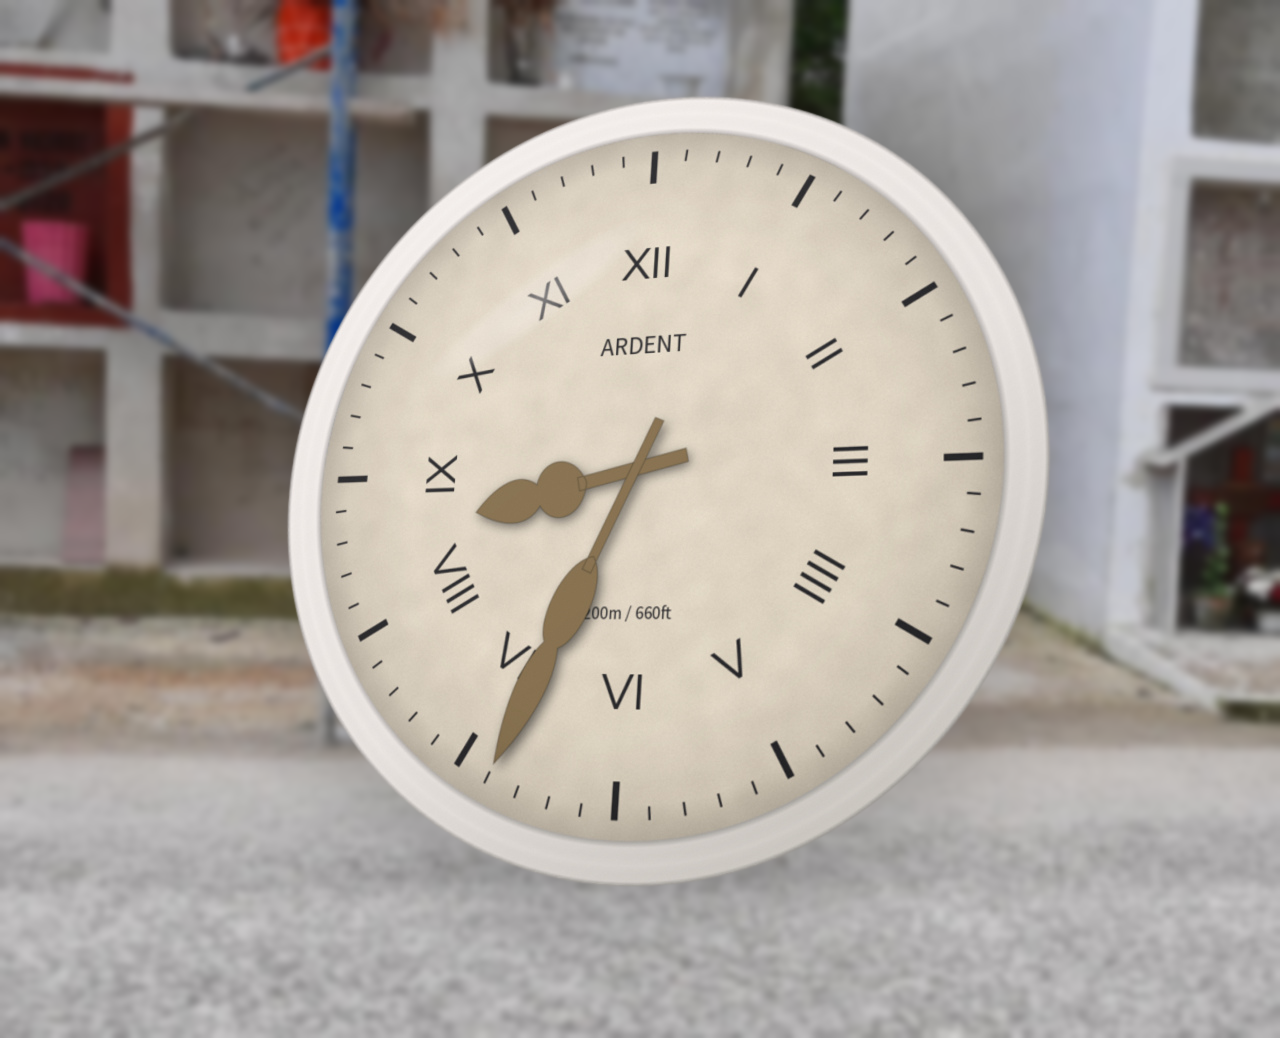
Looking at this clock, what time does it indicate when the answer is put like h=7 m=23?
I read h=8 m=34
